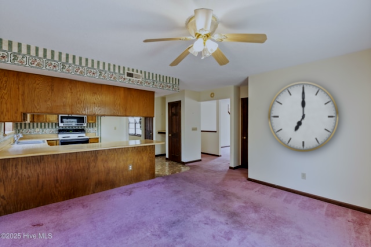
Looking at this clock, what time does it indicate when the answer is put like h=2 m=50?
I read h=7 m=0
